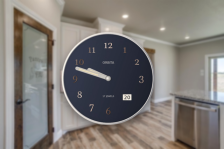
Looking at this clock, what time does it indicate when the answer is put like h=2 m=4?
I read h=9 m=48
